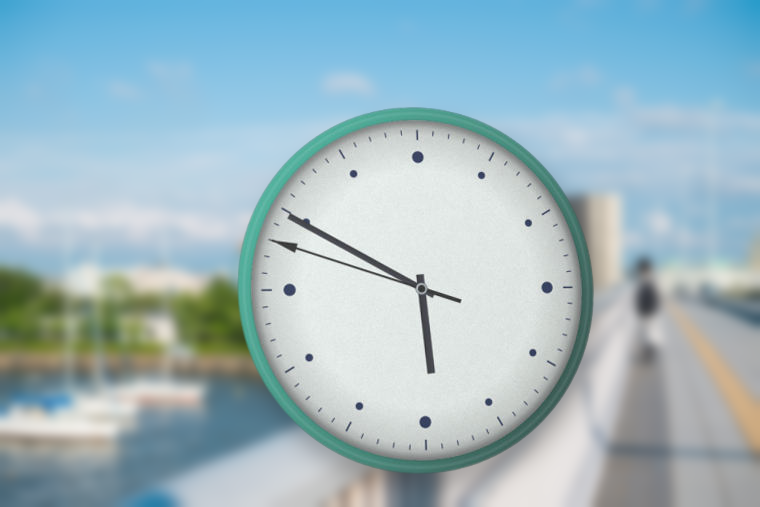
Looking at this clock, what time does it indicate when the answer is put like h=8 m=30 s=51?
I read h=5 m=49 s=48
